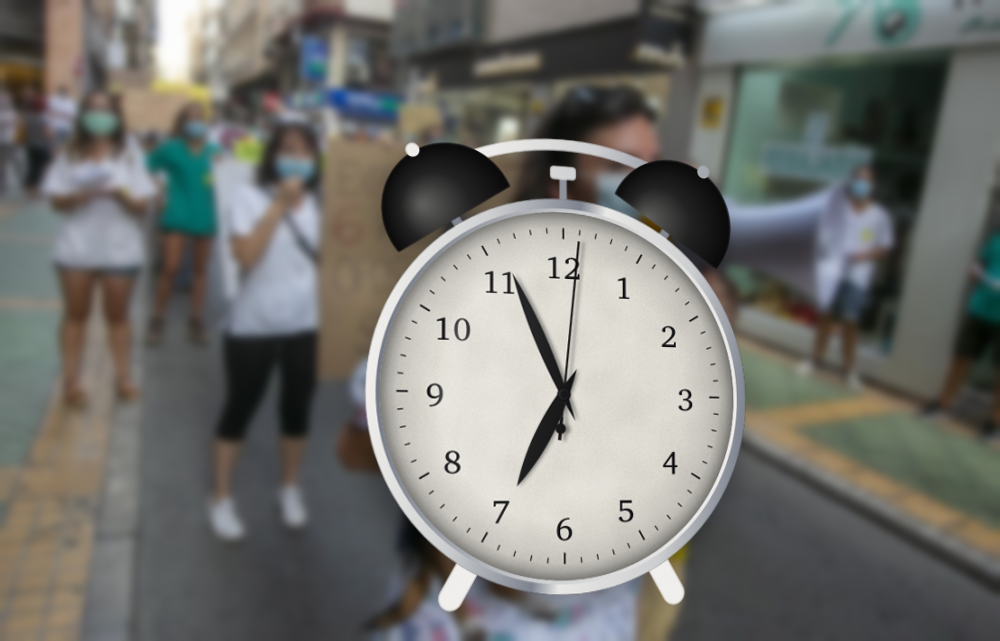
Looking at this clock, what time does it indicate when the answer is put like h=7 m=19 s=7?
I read h=6 m=56 s=1
